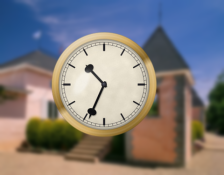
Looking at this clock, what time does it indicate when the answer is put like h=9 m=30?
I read h=10 m=34
